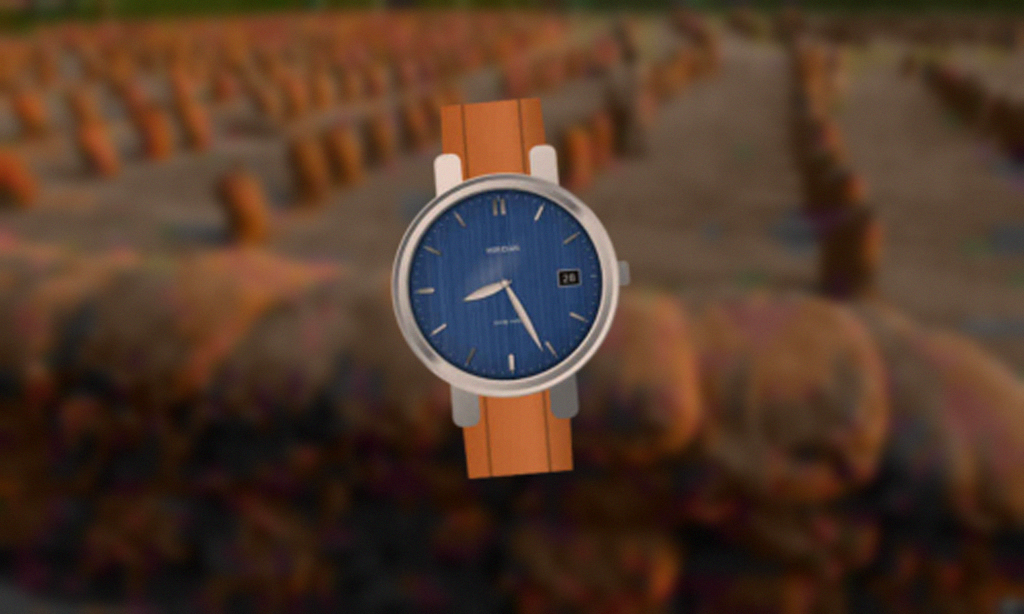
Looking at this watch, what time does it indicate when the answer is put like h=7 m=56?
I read h=8 m=26
